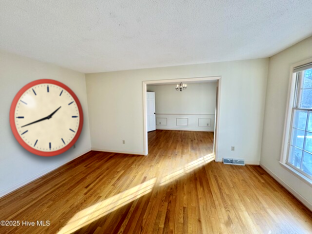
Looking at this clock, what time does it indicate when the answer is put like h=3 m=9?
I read h=1 m=42
